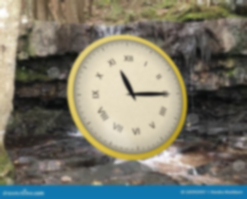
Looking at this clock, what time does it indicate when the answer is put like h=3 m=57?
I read h=11 m=15
